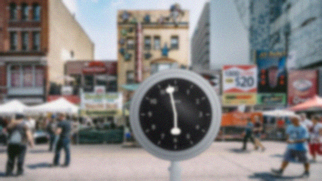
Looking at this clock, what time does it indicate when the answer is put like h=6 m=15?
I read h=5 m=58
